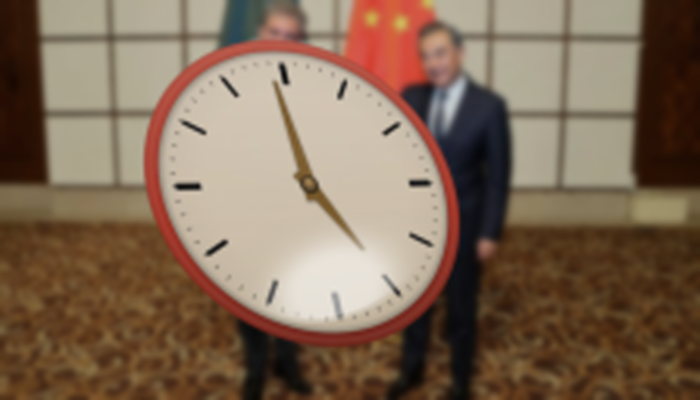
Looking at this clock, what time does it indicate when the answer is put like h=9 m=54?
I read h=4 m=59
